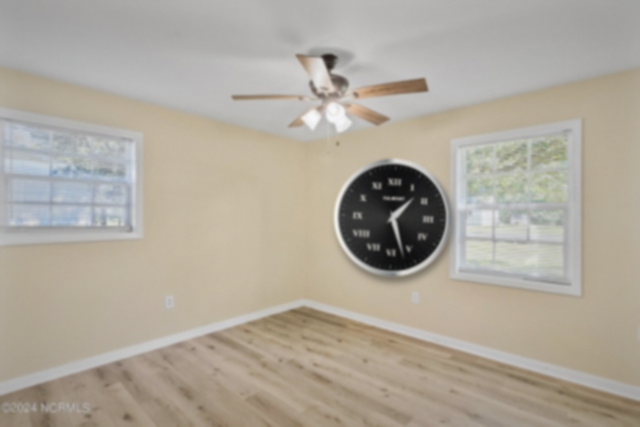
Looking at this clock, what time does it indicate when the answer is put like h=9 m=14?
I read h=1 m=27
